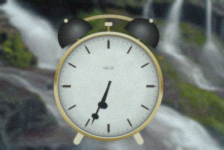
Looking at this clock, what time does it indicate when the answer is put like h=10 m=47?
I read h=6 m=34
